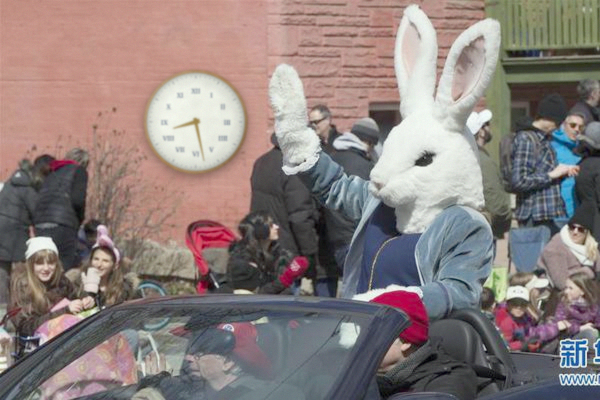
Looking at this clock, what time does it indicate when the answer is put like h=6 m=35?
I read h=8 m=28
